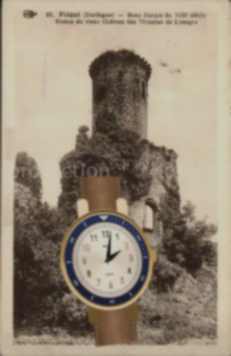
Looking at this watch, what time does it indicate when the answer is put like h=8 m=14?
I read h=2 m=2
